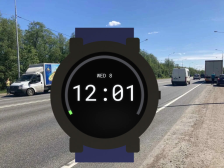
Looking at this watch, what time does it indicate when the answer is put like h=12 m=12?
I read h=12 m=1
